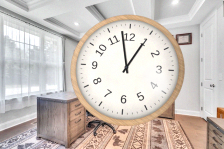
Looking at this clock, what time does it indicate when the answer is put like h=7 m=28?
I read h=12 m=58
